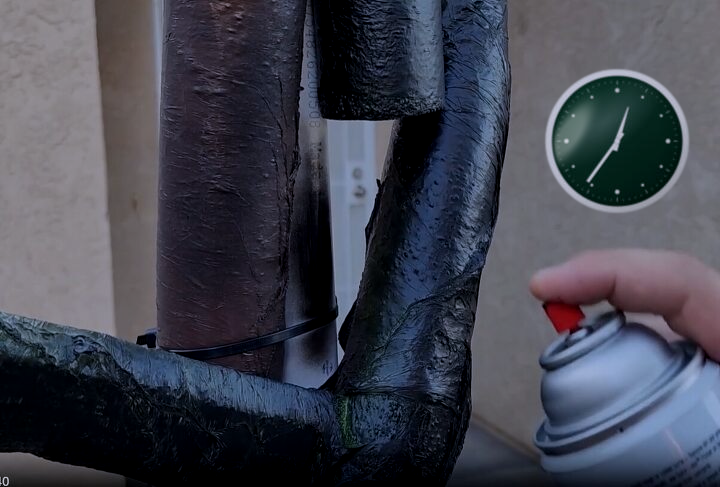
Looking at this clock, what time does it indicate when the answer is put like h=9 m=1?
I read h=12 m=36
